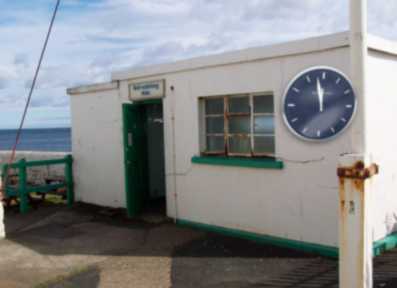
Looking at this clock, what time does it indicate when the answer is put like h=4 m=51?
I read h=11 m=58
